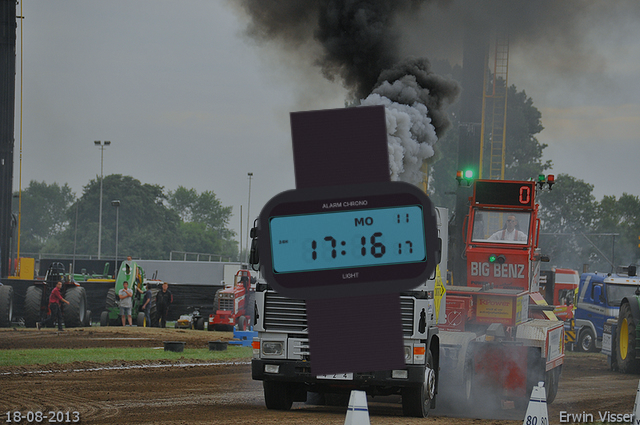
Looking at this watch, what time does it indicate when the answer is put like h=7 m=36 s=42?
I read h=17 m=16 s=17
